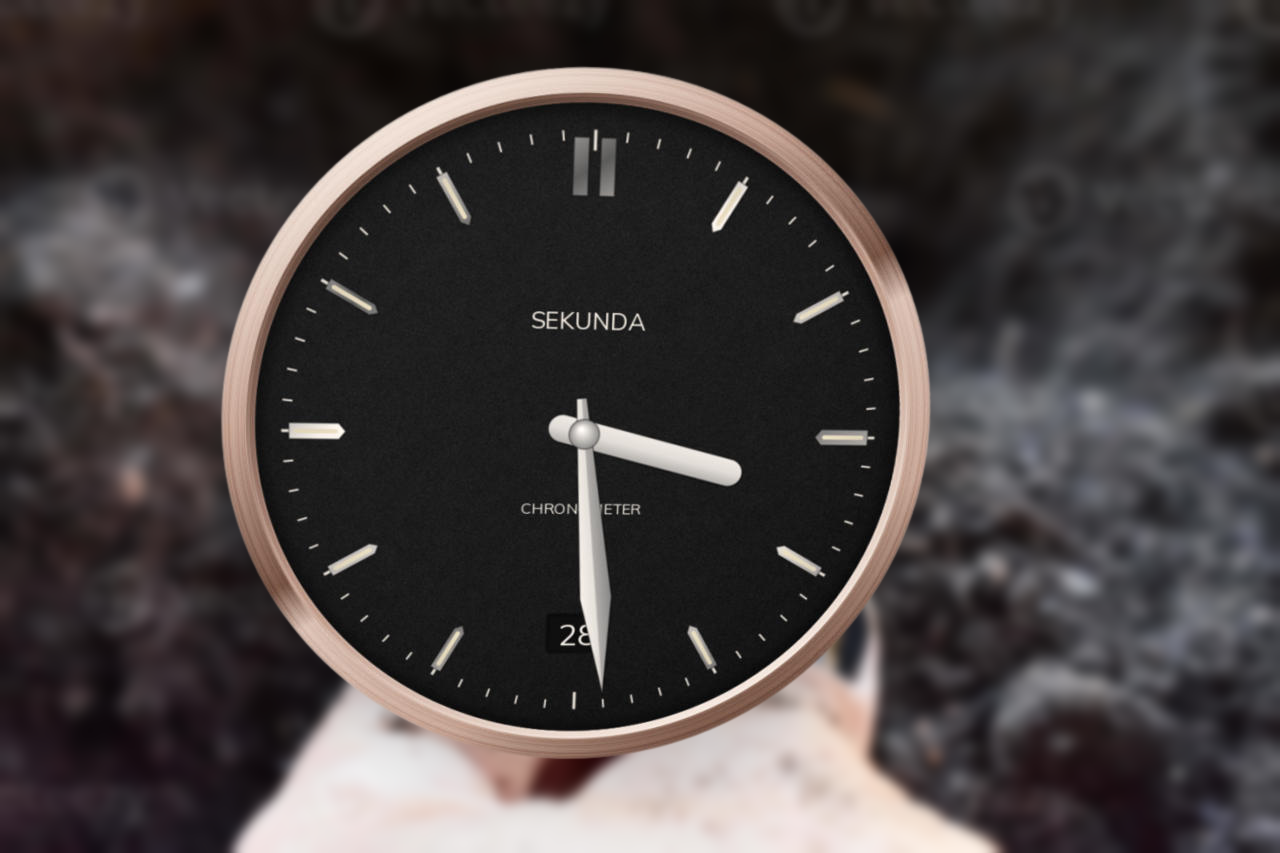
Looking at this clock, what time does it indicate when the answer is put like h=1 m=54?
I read h=3 m=29
